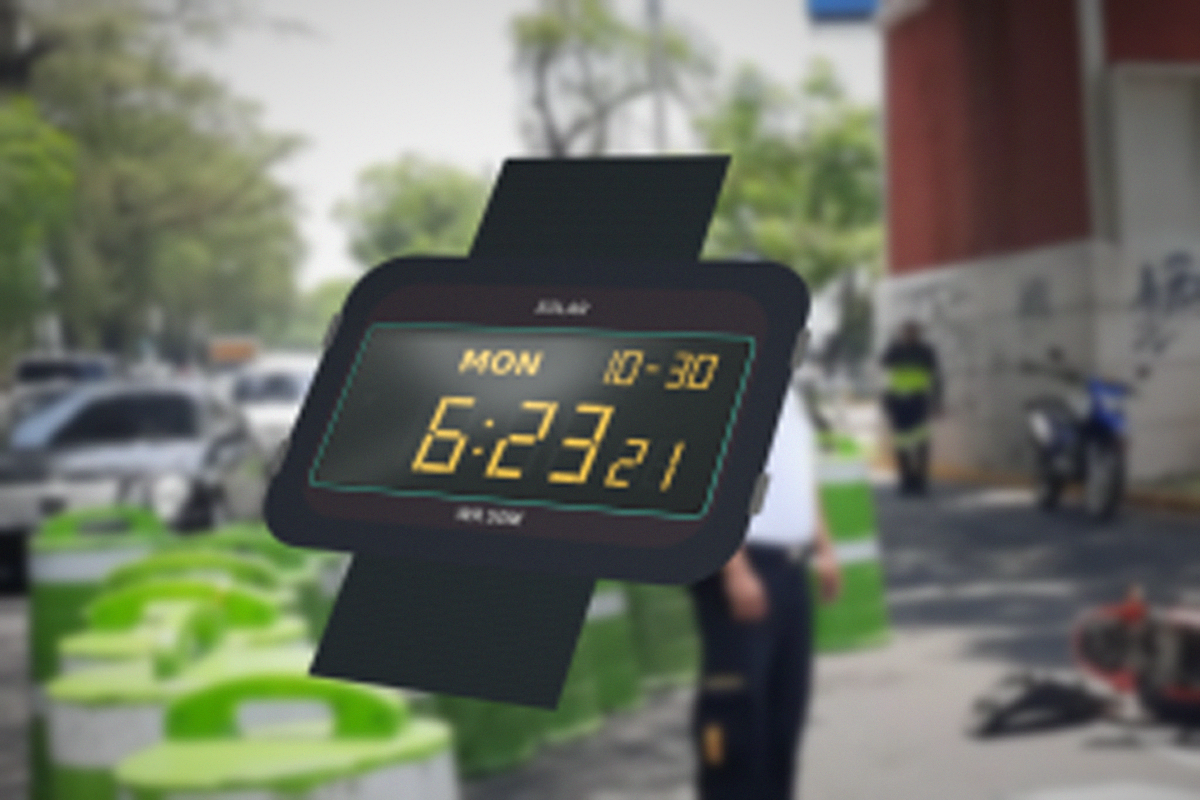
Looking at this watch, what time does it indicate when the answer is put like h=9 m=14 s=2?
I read h=6 m=23 s=21
